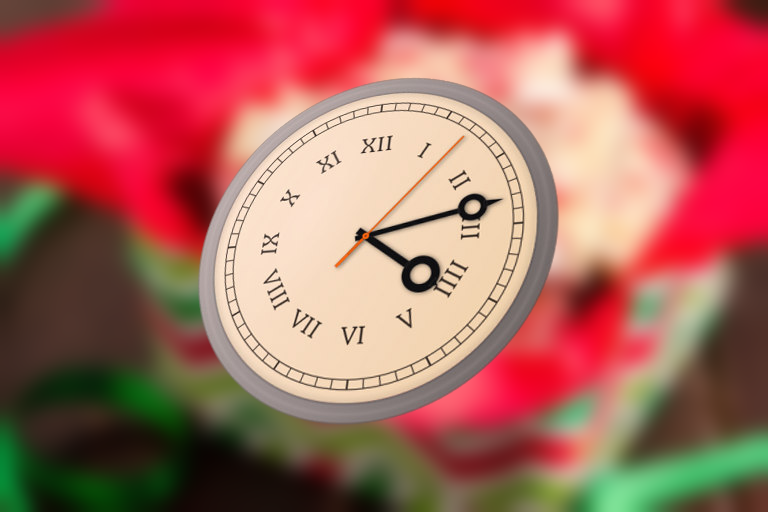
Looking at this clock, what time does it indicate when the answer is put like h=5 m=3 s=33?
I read h=4 m=13 s=7
